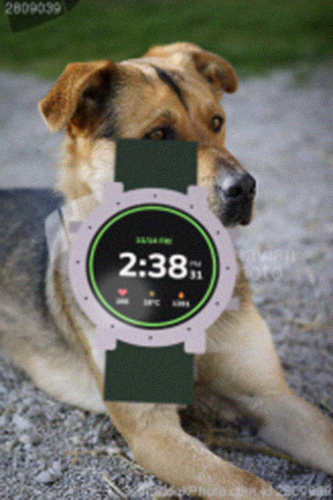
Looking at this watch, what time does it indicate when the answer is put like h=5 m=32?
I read h=2 m=38
